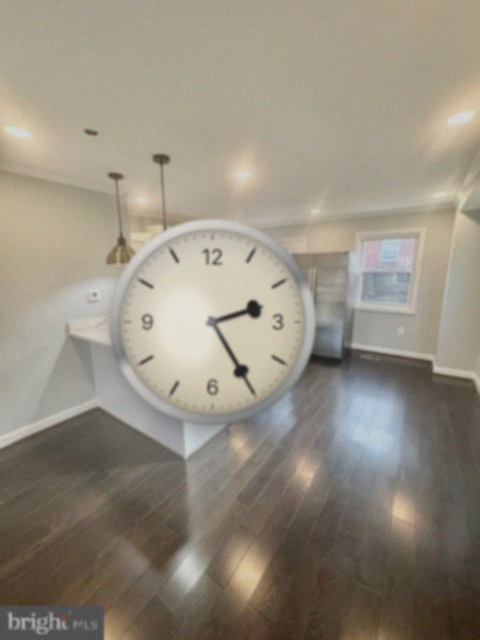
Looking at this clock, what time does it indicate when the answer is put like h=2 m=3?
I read h=2 m=25
